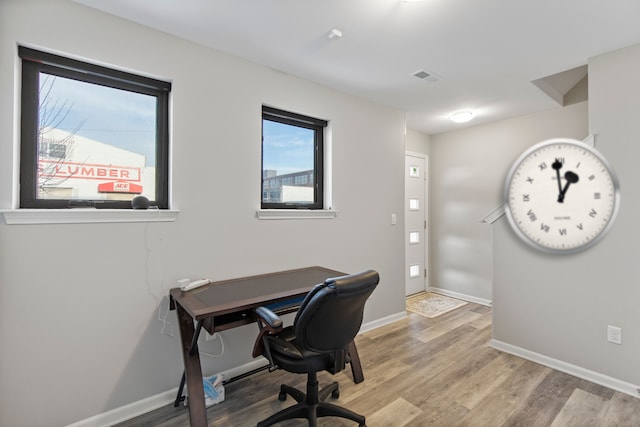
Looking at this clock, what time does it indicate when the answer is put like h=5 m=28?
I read h=12 m=59
